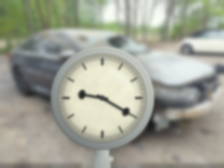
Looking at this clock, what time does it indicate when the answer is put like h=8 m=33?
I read h=9 m=20
